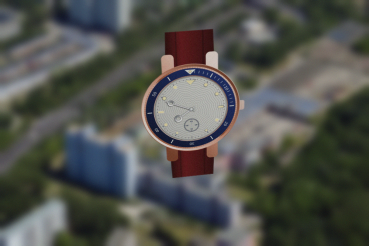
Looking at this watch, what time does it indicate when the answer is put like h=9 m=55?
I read h=7 m=49
